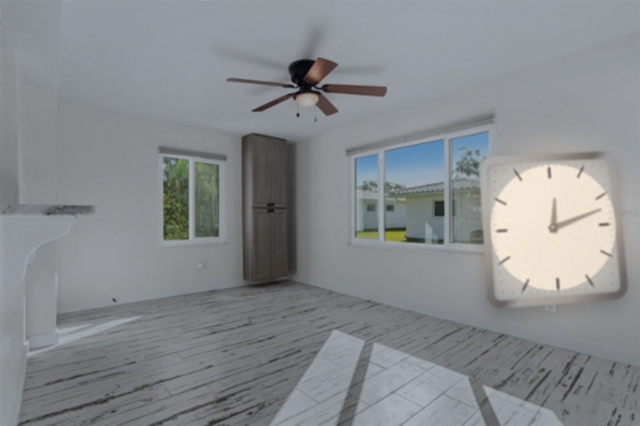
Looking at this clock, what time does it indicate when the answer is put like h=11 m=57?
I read h=12 m=12
